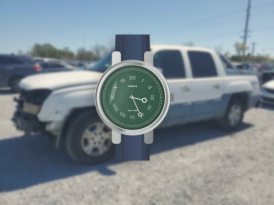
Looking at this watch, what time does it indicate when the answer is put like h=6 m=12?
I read h=3 m=26
